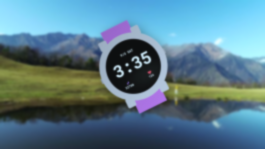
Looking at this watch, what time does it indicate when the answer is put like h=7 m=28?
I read h=3 m=35
